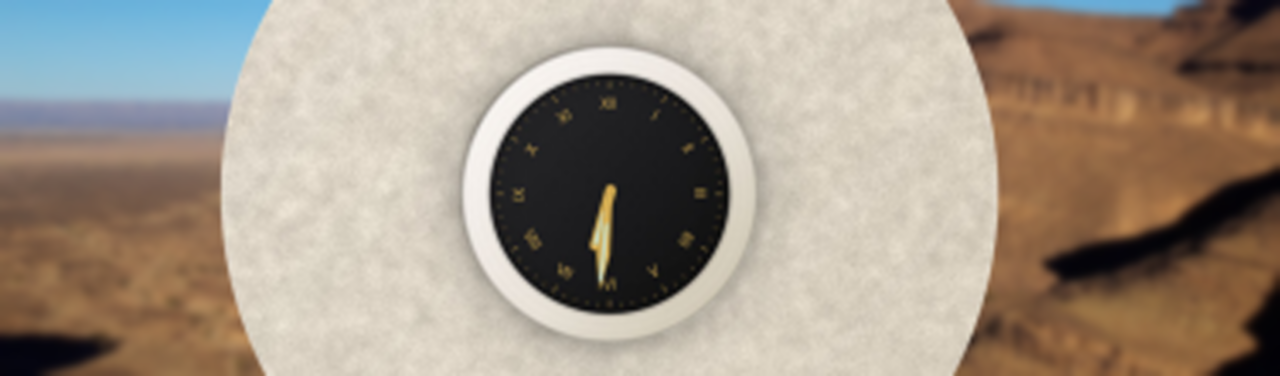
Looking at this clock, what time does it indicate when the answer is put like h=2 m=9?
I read h=6 m=31
